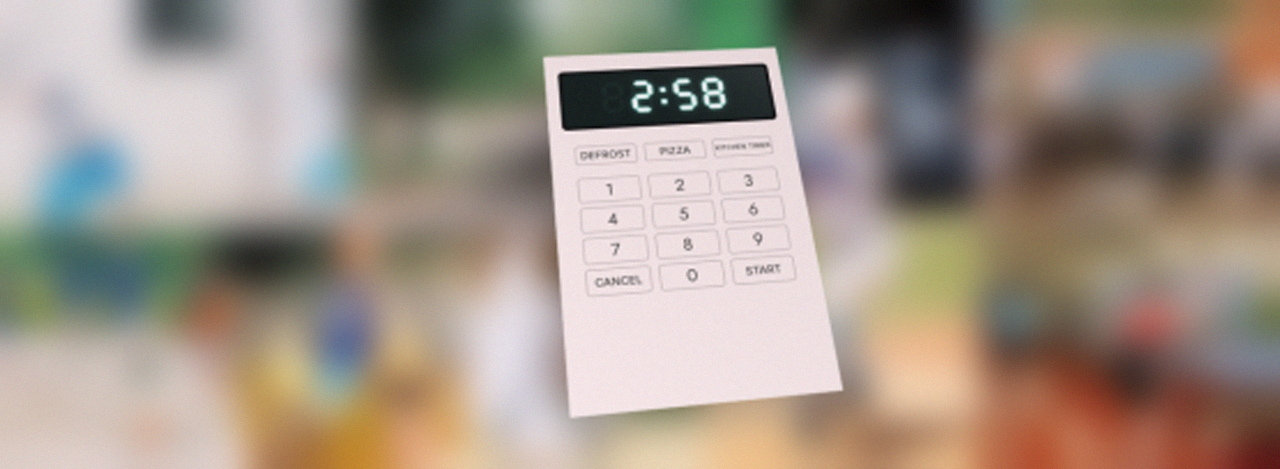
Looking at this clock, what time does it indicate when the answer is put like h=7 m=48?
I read h=2 m=58
